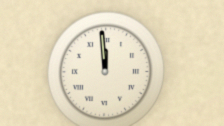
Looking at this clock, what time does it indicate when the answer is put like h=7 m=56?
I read h=11 m=59
